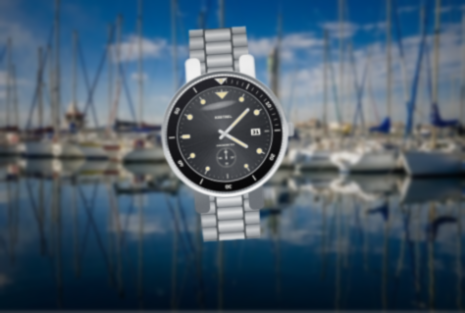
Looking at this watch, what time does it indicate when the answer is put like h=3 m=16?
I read h=4 m=8
